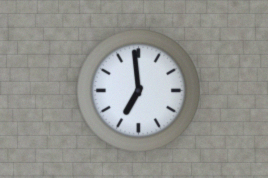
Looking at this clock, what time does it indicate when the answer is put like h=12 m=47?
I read h=6 m=59
